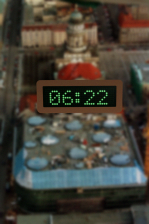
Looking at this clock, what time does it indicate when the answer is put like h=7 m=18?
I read h=6 m=22
